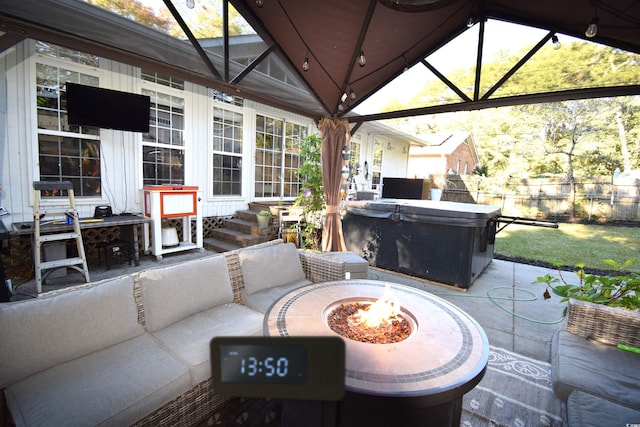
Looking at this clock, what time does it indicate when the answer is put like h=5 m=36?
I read h=13 m=50
